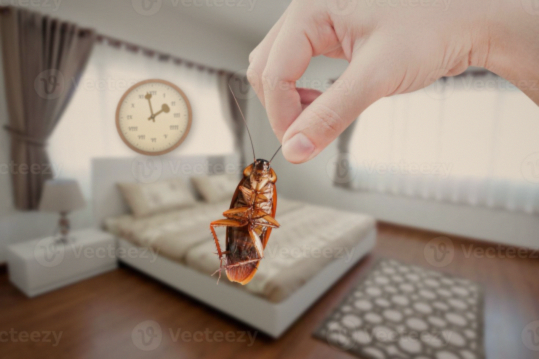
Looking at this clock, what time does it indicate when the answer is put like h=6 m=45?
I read h=1 m=58
